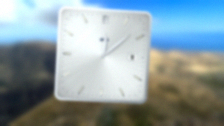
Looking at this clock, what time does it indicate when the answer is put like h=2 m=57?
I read h=12 m=8
